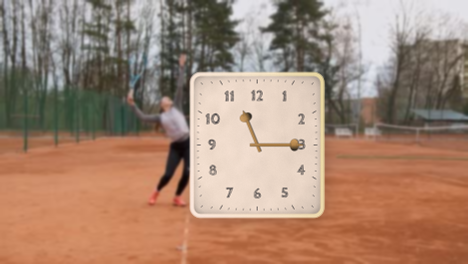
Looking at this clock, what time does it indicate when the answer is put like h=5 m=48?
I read h=11 m=15
